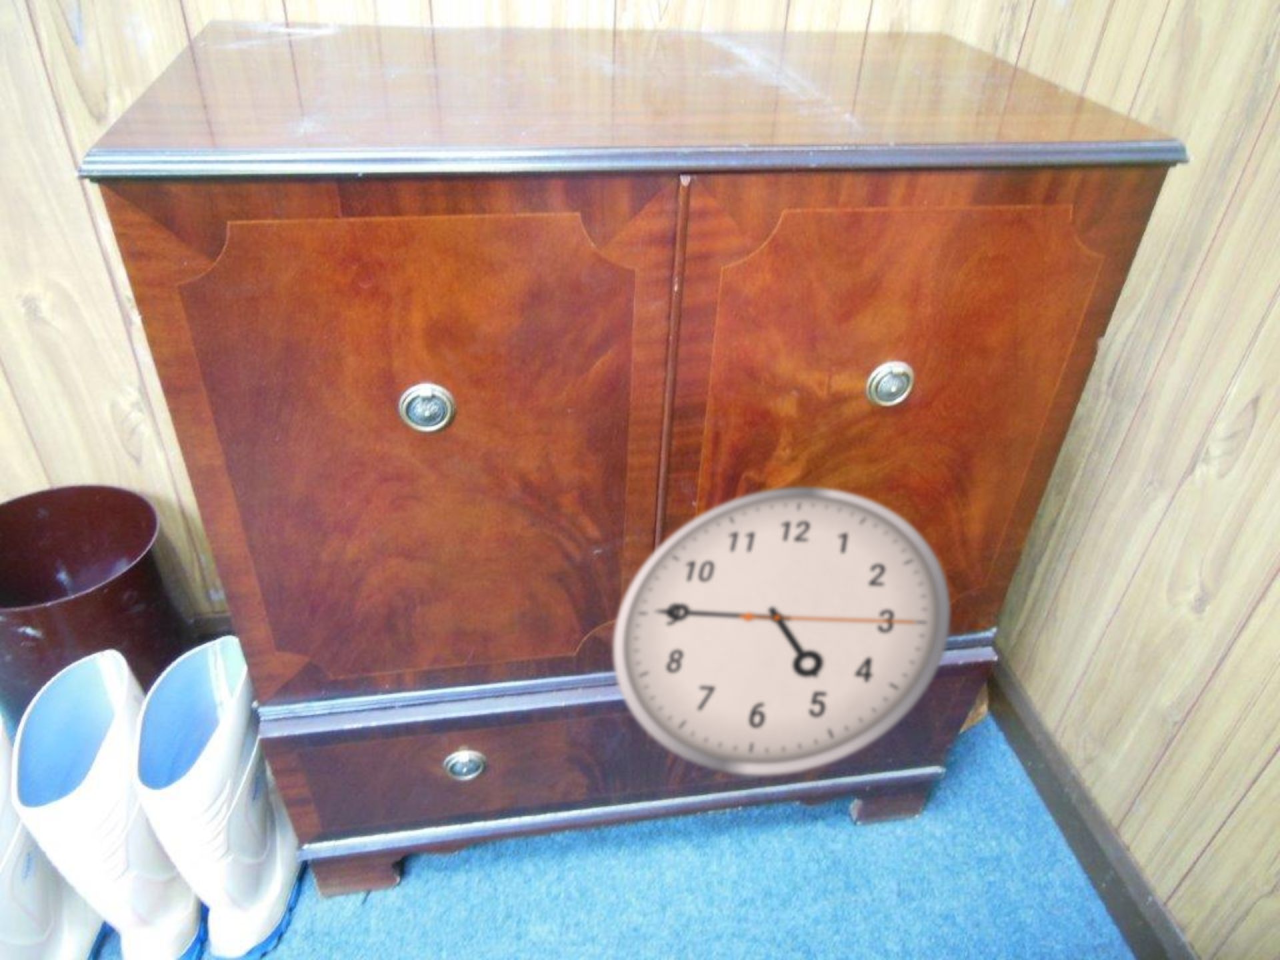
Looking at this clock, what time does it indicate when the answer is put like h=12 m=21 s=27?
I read h=4 m=45 s=15
